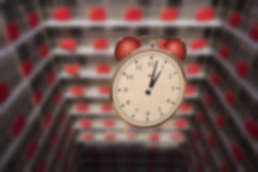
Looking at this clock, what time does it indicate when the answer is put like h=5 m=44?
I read h=1 m=2
